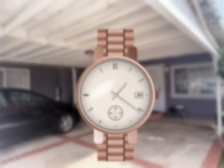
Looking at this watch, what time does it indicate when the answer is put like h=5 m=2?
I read h=1 m=21
